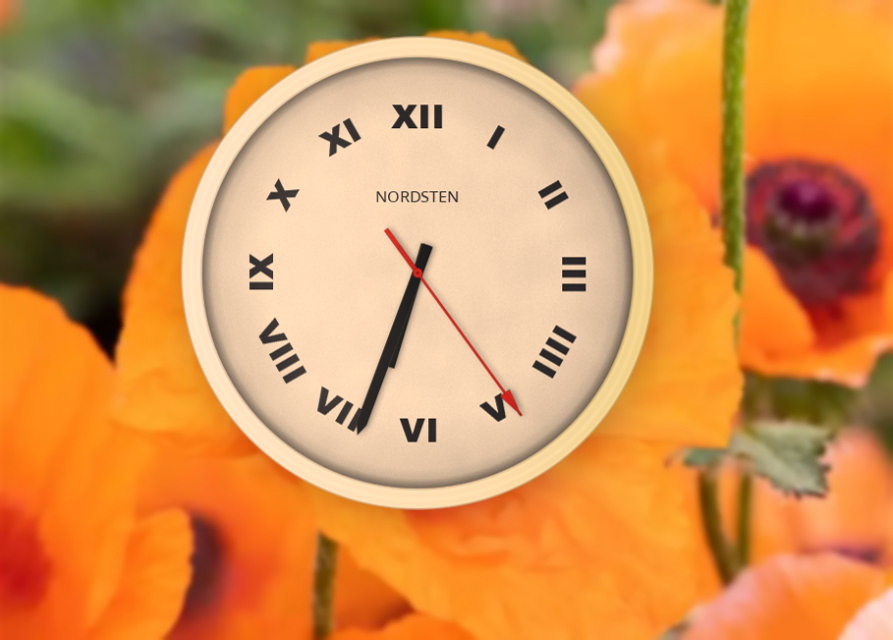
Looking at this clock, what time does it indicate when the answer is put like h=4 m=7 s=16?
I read h=6 m=33 s=24
